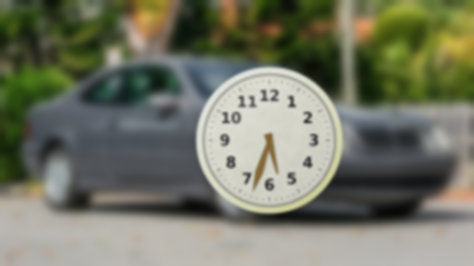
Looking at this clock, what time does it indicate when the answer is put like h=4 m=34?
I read h=5 m=33
